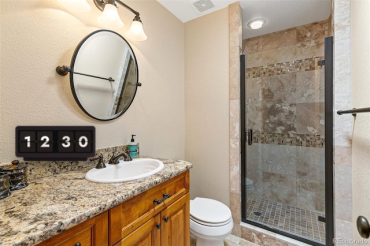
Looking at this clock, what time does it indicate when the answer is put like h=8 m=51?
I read h=12 m=30
